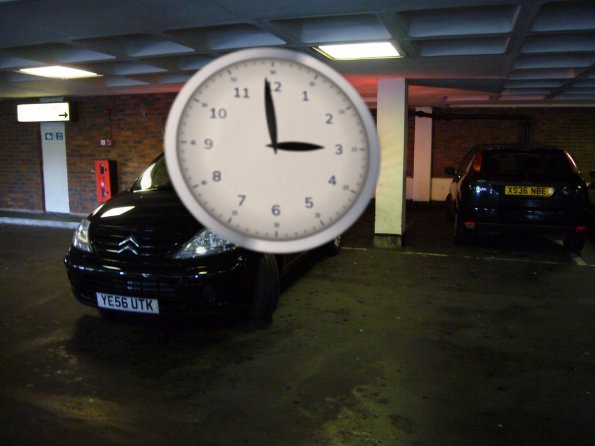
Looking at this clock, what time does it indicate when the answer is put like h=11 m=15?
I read h=2 m=59
